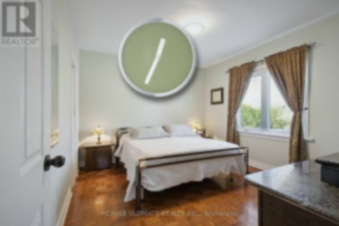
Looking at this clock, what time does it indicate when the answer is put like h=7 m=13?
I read h=12 m=34
